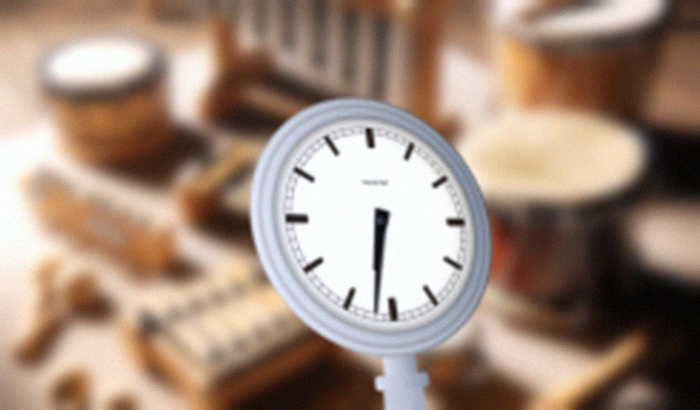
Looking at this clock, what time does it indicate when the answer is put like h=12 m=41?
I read h=6 m=32
